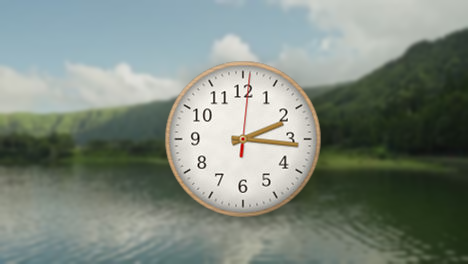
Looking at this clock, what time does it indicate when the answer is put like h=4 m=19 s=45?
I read h=2 m=16 s=1
